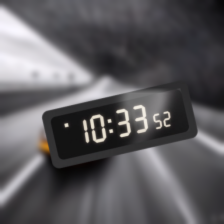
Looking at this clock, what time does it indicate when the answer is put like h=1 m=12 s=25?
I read h=10 m=33 s=52
